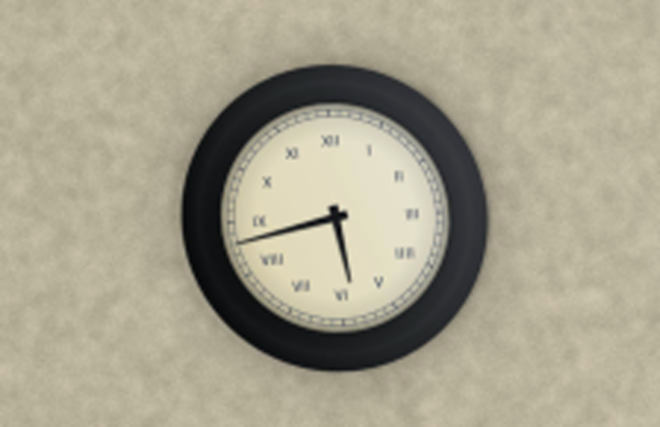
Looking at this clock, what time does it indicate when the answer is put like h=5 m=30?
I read h=5 m=43
